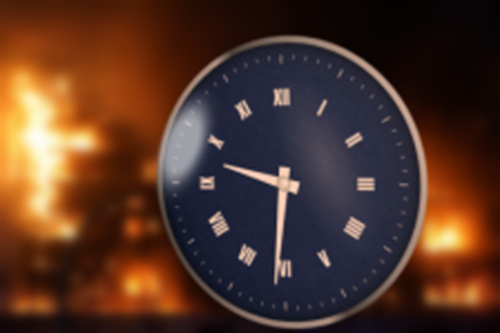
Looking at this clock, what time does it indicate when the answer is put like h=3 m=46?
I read h=9 m=31
